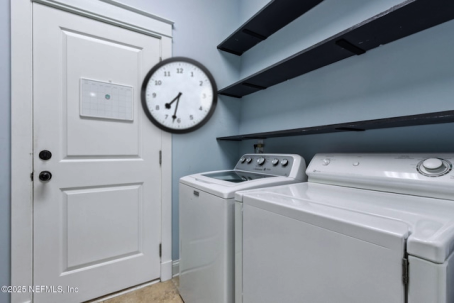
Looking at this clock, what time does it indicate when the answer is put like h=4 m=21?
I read h=7 m=32
